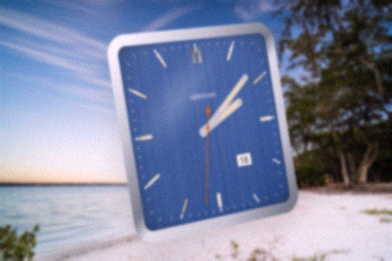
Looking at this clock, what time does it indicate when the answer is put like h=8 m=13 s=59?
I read h=2 m=8 s=32
